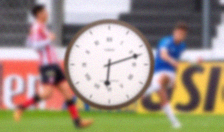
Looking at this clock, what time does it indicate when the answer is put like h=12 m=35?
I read h=6 m=12
